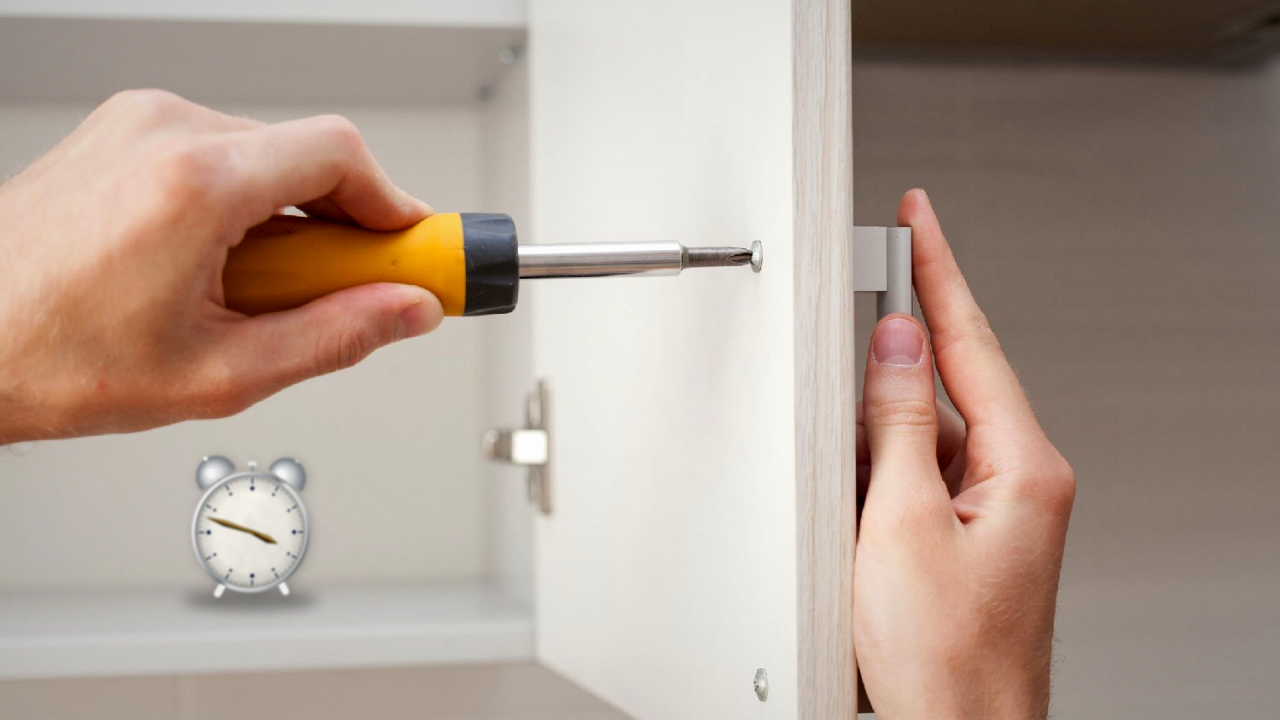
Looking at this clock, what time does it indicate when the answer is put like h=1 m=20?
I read h=3 m=48
